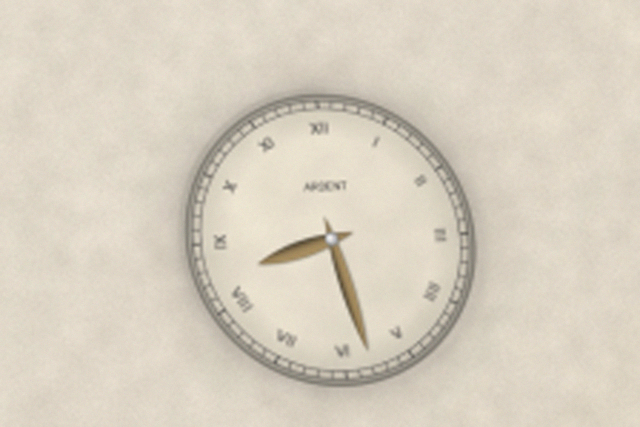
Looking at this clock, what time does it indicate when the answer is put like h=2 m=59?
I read h=8 m=28
